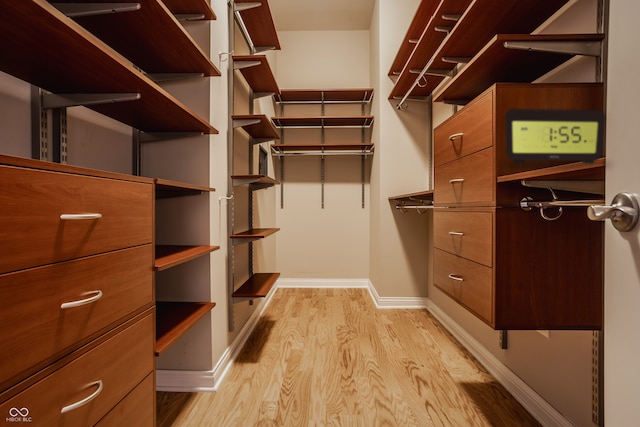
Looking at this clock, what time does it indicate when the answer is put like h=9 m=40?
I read h=1 m=55
